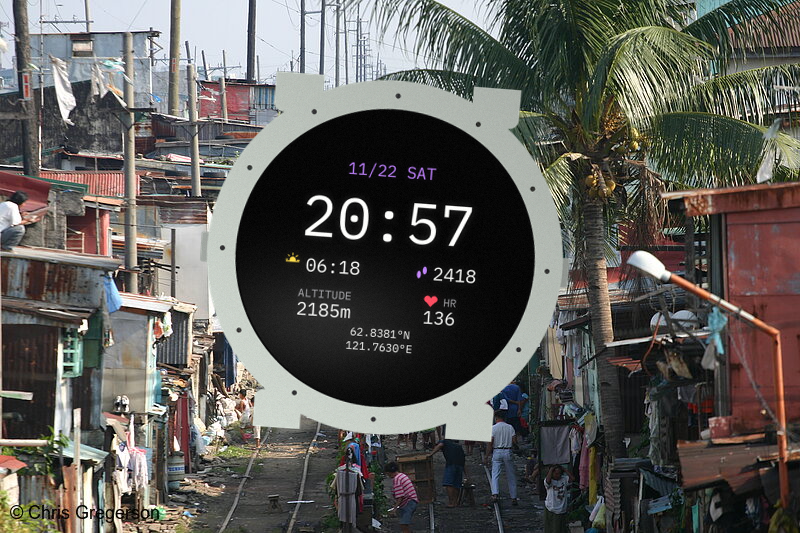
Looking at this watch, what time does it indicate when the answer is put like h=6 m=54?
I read h=20 m=57
